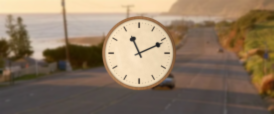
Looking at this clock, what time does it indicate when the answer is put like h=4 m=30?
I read h=11 m=11
